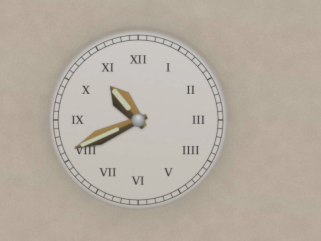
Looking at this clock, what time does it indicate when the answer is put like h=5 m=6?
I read h=10 m=41
